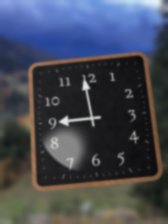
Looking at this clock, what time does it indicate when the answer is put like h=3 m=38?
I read h=8 m=59
